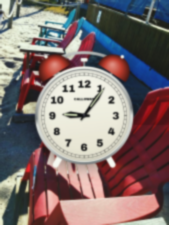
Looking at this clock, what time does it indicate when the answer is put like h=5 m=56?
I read h=9 m=6
